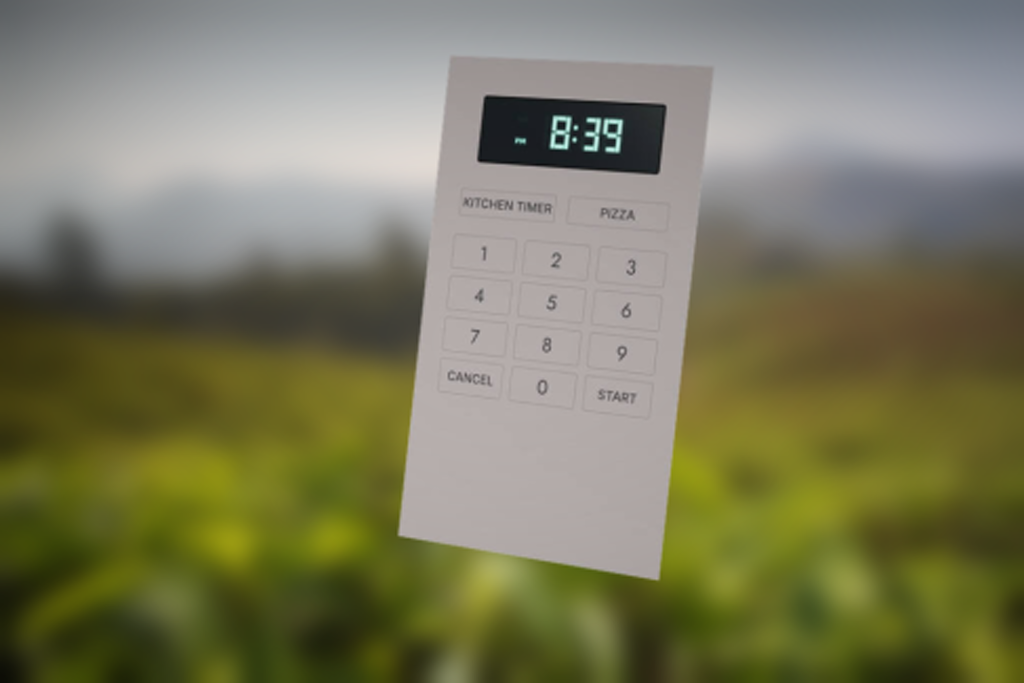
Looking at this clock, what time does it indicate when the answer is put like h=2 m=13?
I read h=8 m=39
